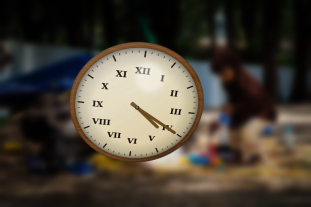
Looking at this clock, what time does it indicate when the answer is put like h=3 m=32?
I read h=4 m=20
